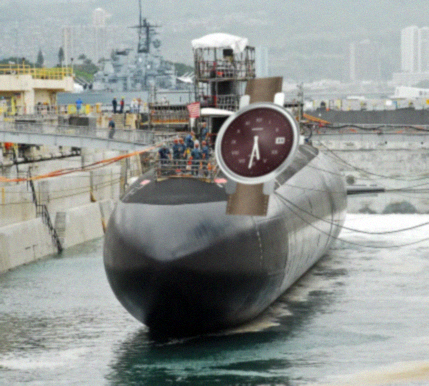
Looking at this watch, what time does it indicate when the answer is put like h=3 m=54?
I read h=5 m=31
